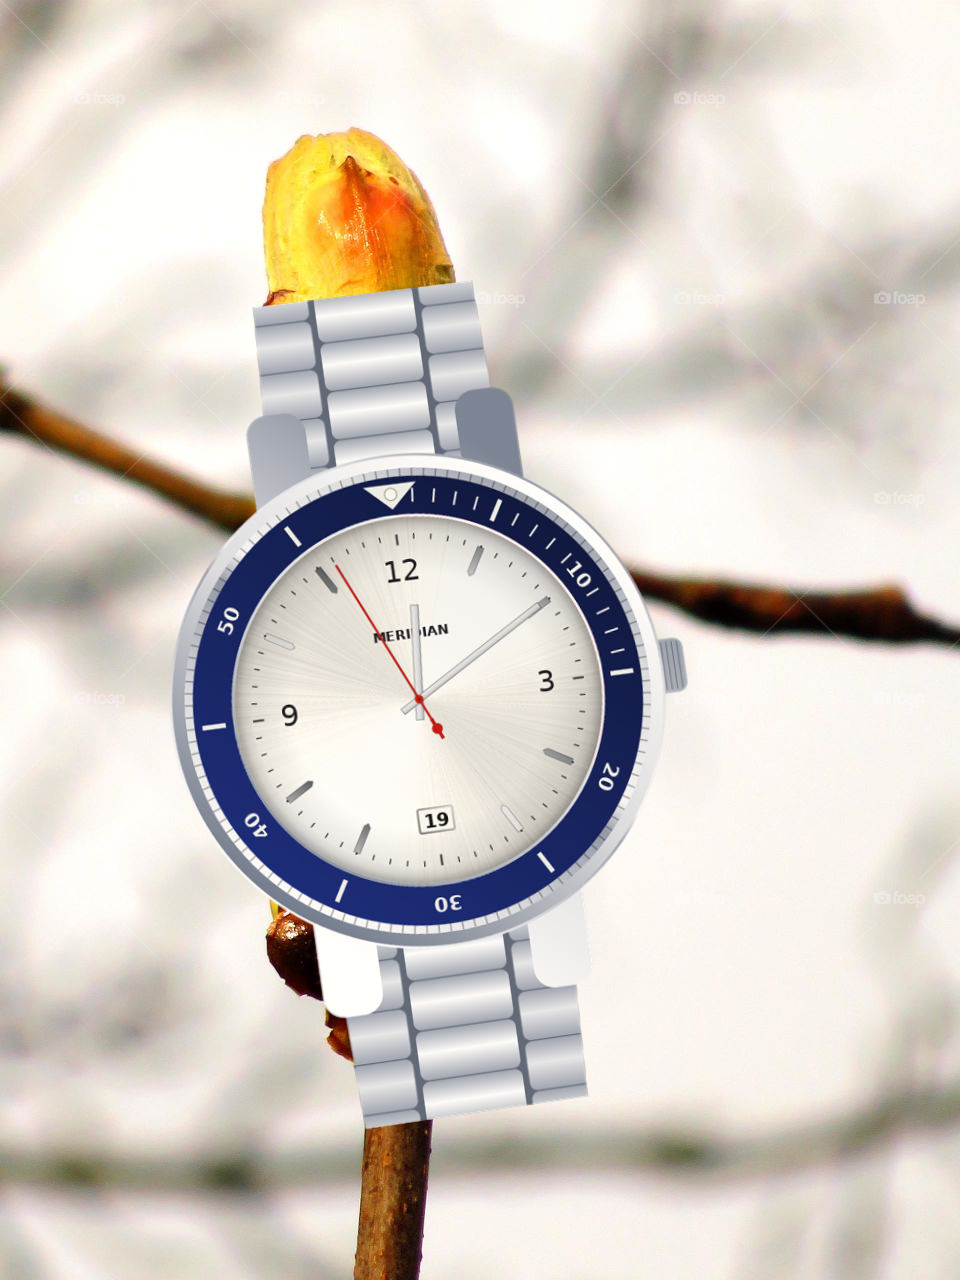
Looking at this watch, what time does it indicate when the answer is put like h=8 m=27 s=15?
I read h=12 m=9 s=56
